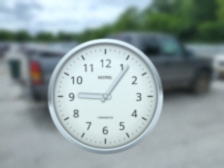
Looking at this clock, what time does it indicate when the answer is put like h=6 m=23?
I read h=9 m=6
